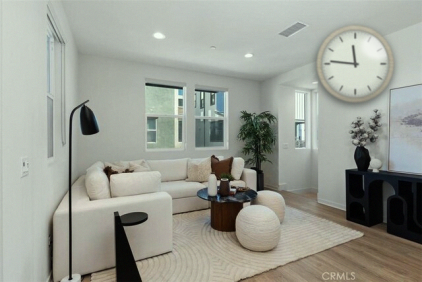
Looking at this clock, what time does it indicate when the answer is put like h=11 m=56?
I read h=11 m=46
